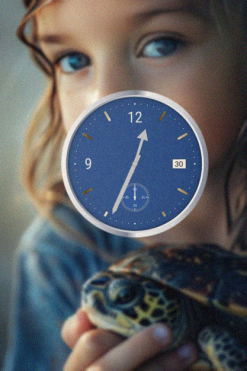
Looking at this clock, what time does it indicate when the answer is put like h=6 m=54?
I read h=12 m=34
